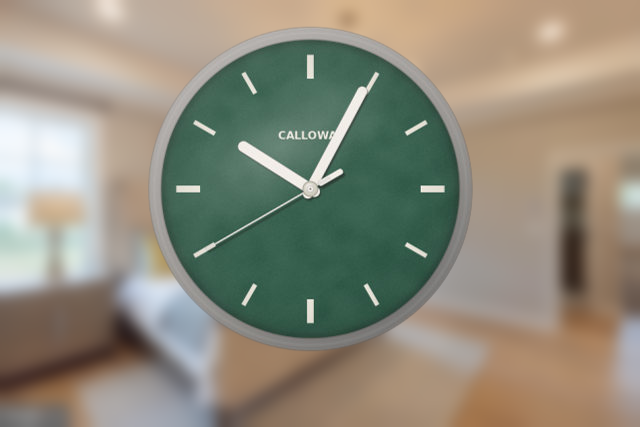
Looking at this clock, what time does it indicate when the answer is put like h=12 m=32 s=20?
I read h=10 m=4 s=40
